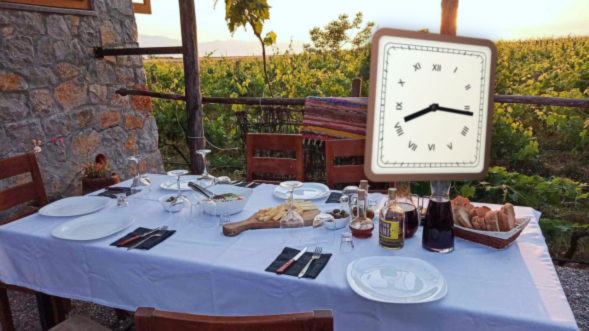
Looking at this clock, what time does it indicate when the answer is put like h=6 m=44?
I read h=8 m=16
